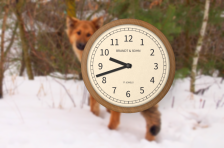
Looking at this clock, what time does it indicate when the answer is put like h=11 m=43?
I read h=9 m=42
